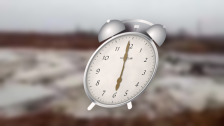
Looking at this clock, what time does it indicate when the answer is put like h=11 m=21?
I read h=5 m=59
